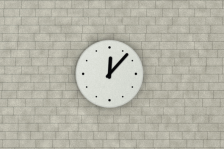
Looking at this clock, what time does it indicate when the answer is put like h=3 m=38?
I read h=12 m=7
